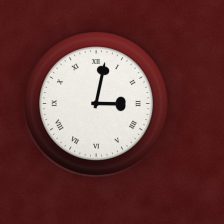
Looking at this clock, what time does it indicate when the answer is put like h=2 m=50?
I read h=3 m=2
